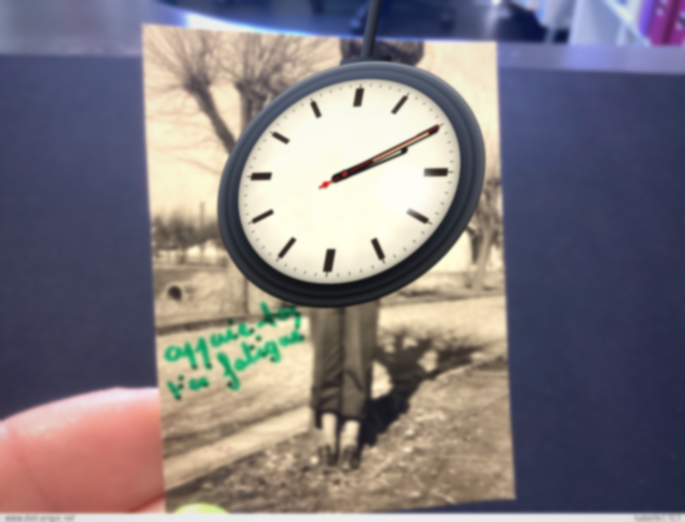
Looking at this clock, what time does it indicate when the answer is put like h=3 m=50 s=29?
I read h=2 m=10 s=10
